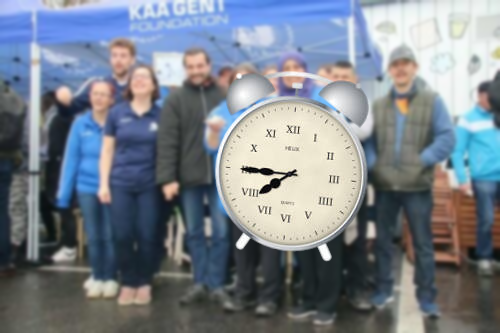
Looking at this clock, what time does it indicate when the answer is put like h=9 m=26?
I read h=7 m=45
